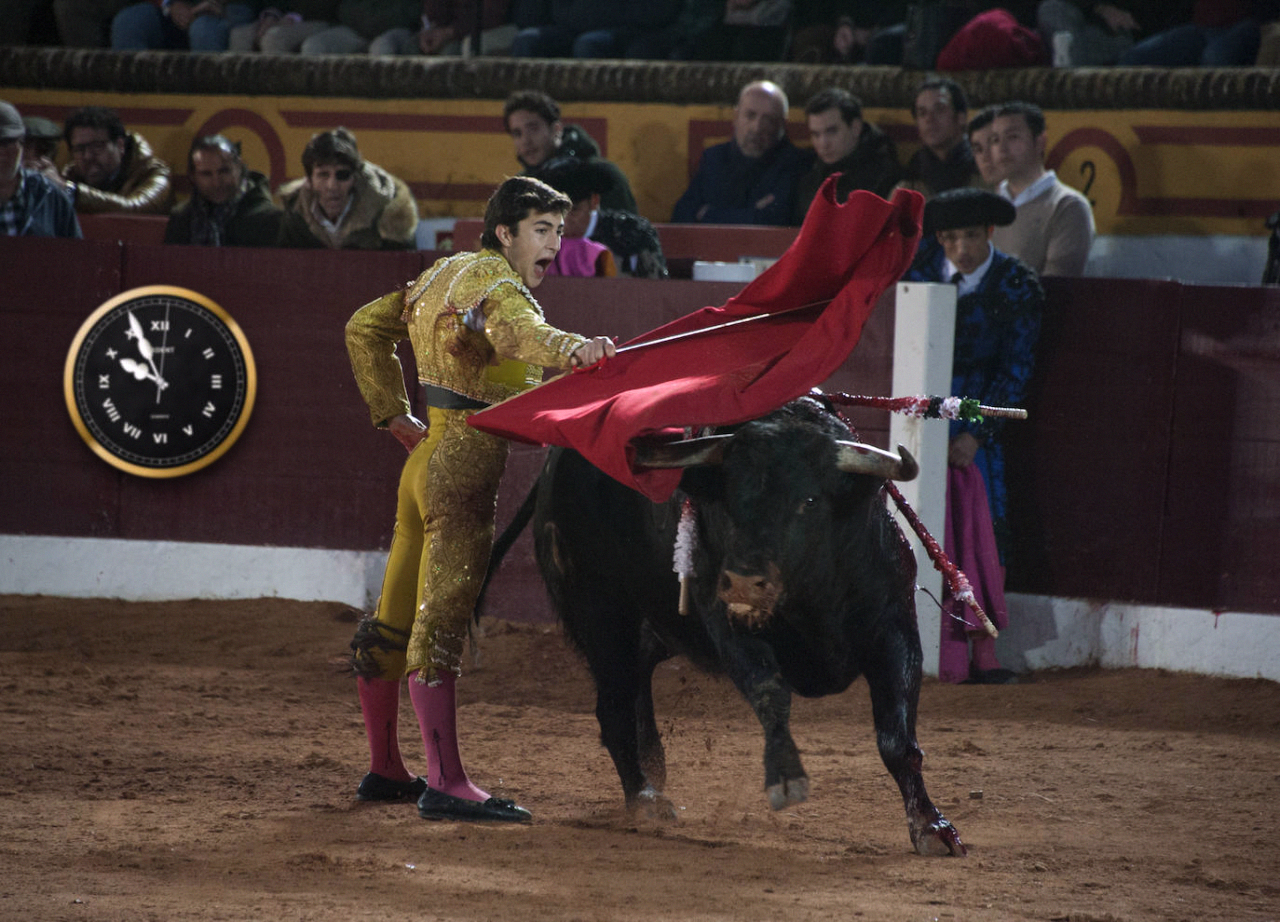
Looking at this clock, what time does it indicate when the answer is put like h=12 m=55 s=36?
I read h=9 m=56 s=1
